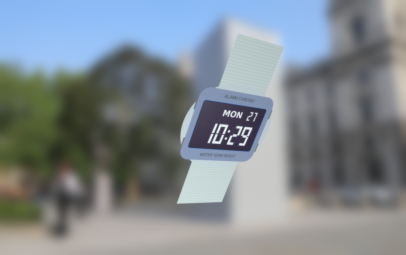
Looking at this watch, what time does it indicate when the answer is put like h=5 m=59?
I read h=10 m=29
